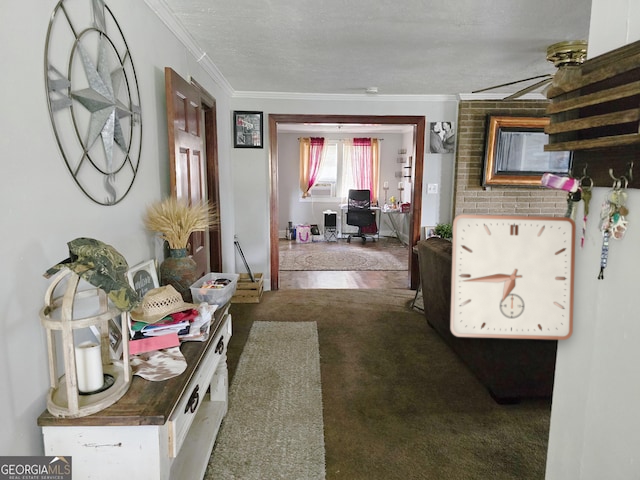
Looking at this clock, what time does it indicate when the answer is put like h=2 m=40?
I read h=6 m=44
